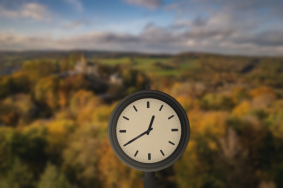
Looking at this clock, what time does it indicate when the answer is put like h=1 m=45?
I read h=12 m=40
